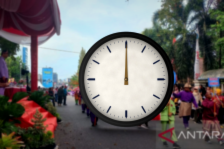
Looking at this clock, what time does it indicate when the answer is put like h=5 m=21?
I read h=12 m=0
